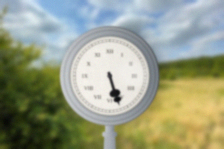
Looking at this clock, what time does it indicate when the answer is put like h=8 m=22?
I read h=5 m=27
